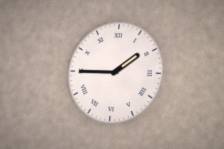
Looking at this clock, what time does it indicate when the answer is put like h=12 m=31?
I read h=1 m=45
